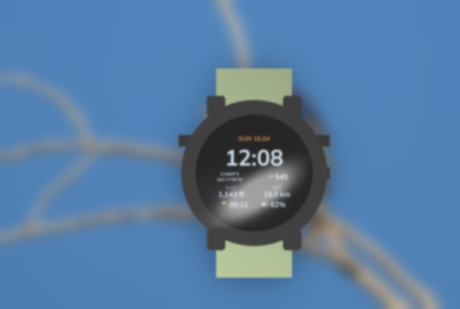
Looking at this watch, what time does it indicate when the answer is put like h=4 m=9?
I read h=12 m=8
